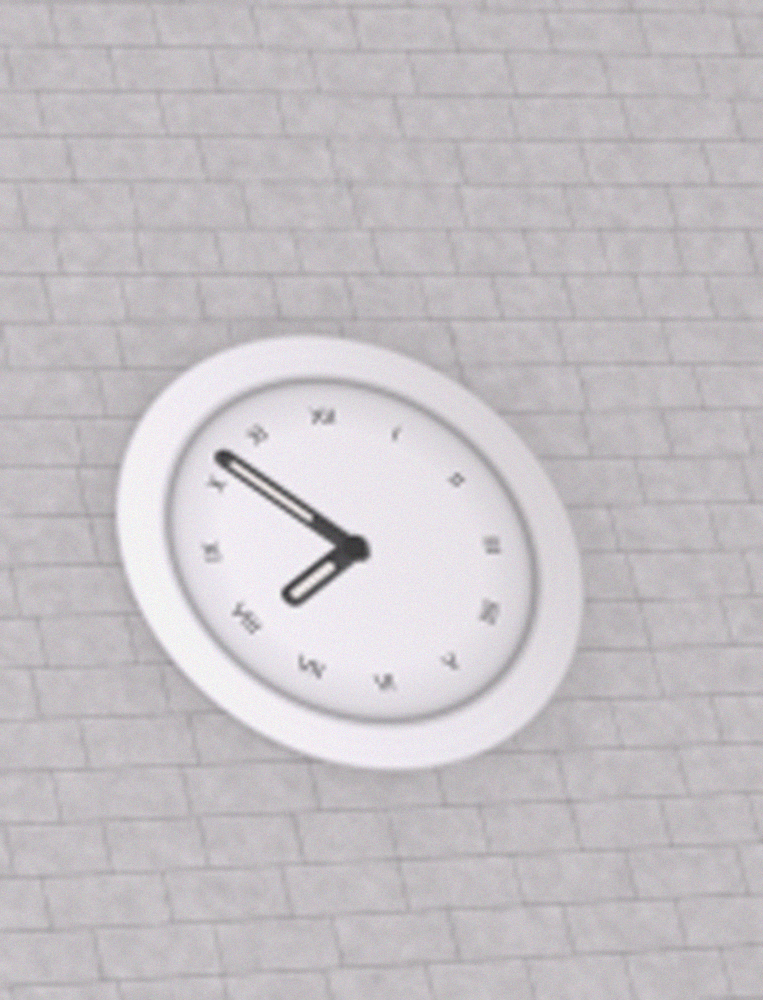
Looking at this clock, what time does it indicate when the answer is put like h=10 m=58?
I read h=7 m=52
